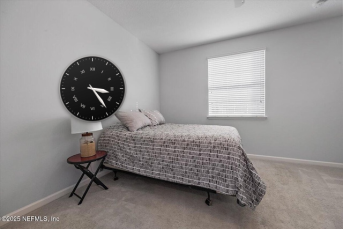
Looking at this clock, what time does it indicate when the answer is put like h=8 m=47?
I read h=3 m=24
